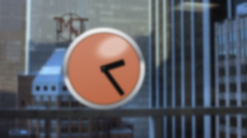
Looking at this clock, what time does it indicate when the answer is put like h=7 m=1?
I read h=2 m=24
